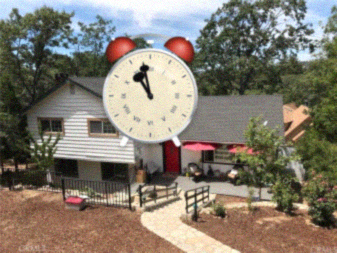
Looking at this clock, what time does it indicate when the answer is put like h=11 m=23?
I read h=10 m=58
